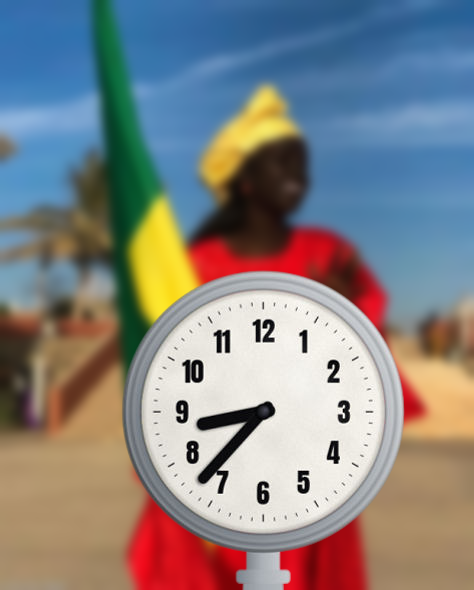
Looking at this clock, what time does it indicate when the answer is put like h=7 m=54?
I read h=8 m=37
